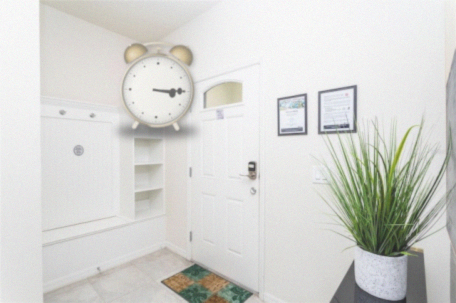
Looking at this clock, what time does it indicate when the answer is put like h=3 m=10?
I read h=3 m=15
